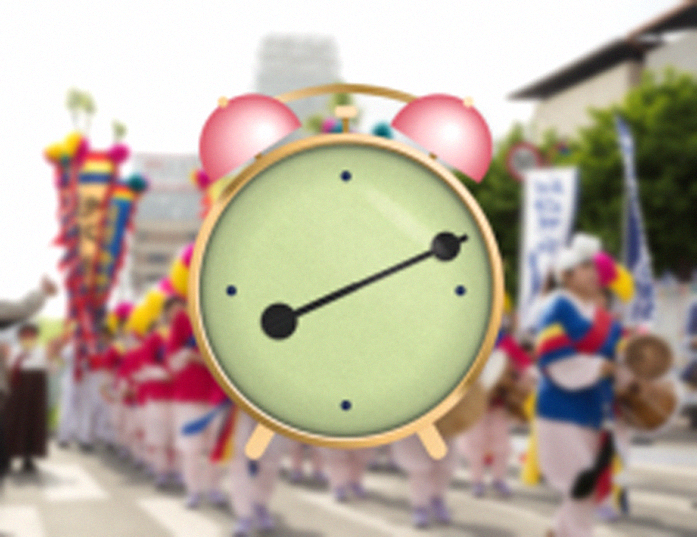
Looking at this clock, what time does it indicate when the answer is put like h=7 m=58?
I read h=8 m=11
